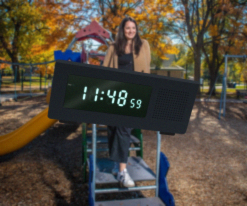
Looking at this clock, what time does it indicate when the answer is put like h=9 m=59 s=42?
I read h=11 m=48 s=59
